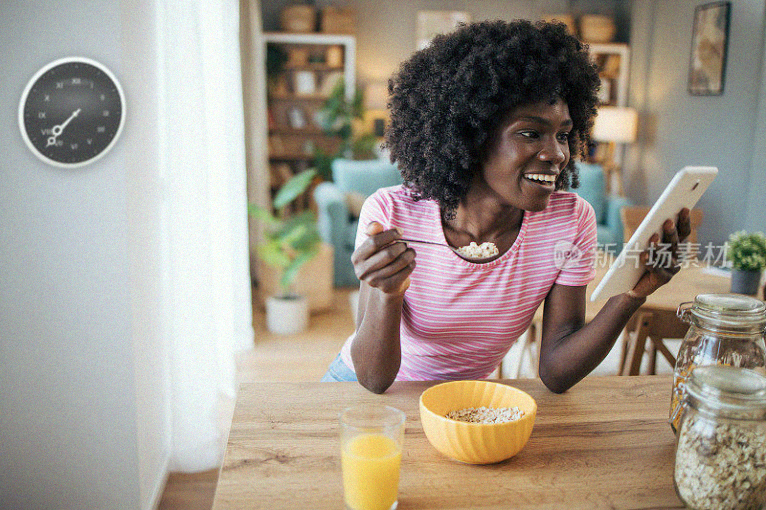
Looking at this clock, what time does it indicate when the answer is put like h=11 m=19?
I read h=7 m=37
